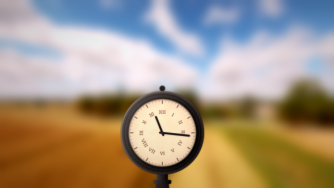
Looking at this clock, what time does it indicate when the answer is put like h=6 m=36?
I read h=11 m=16
